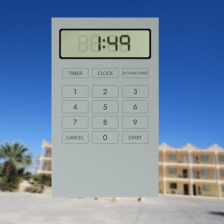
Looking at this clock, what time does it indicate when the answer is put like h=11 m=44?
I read h=1 m=49
